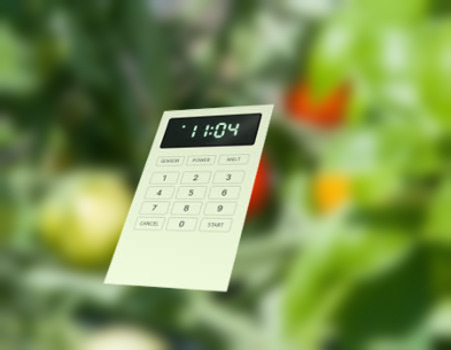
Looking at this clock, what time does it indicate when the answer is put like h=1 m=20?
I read h=11 m=4
